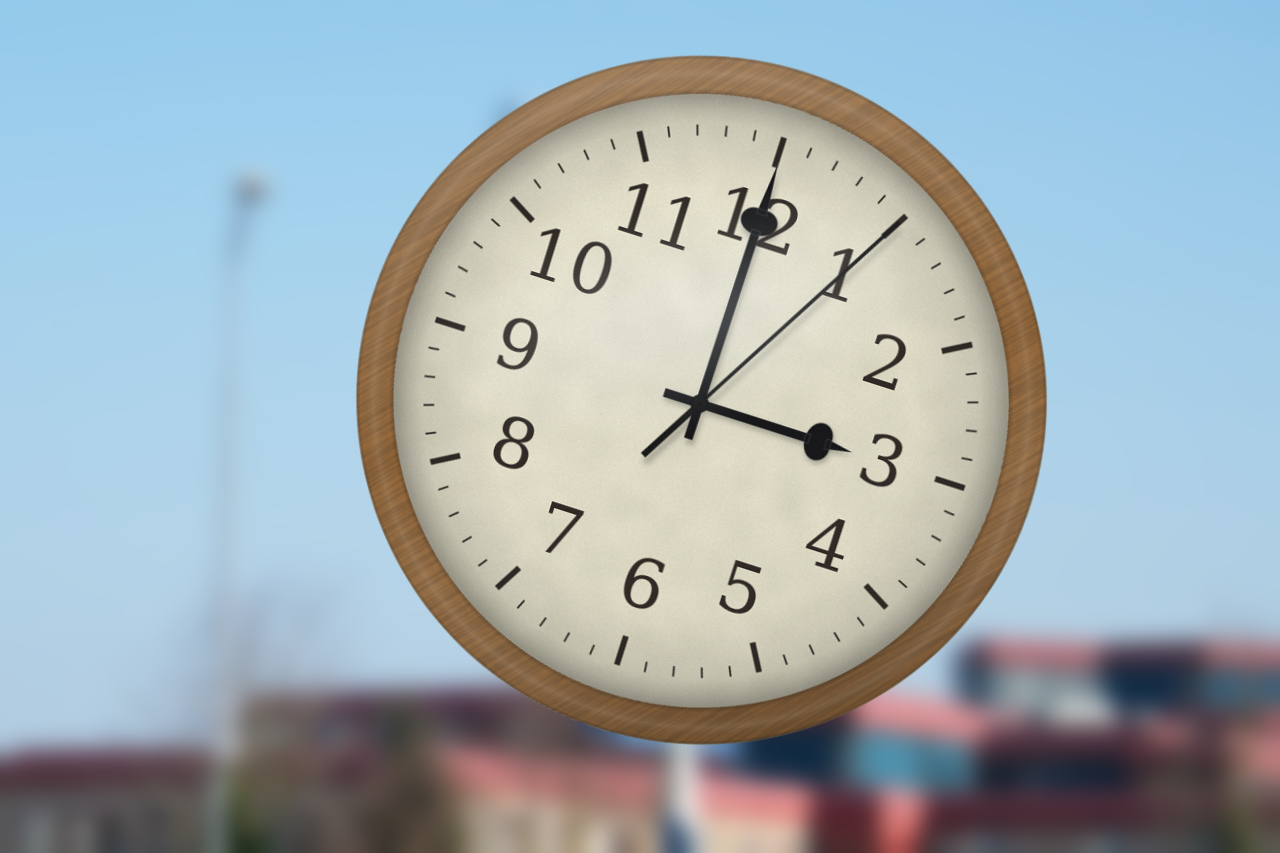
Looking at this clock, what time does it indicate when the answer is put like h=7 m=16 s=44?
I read h=3 m=0 s=5
